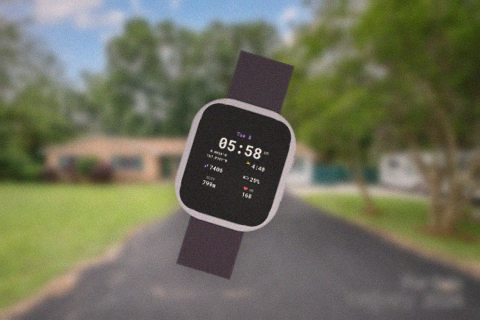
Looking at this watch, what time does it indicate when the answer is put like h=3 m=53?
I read h=5 m=58
